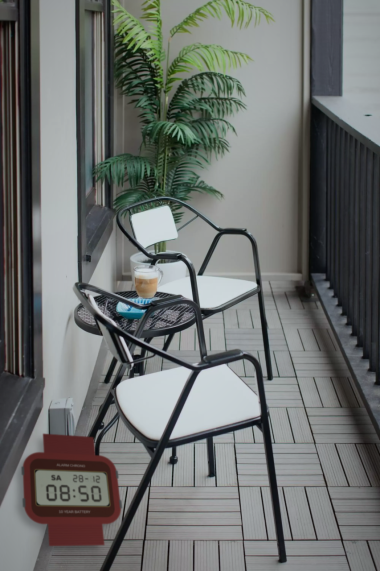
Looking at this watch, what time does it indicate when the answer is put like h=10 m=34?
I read h=8 m=50
